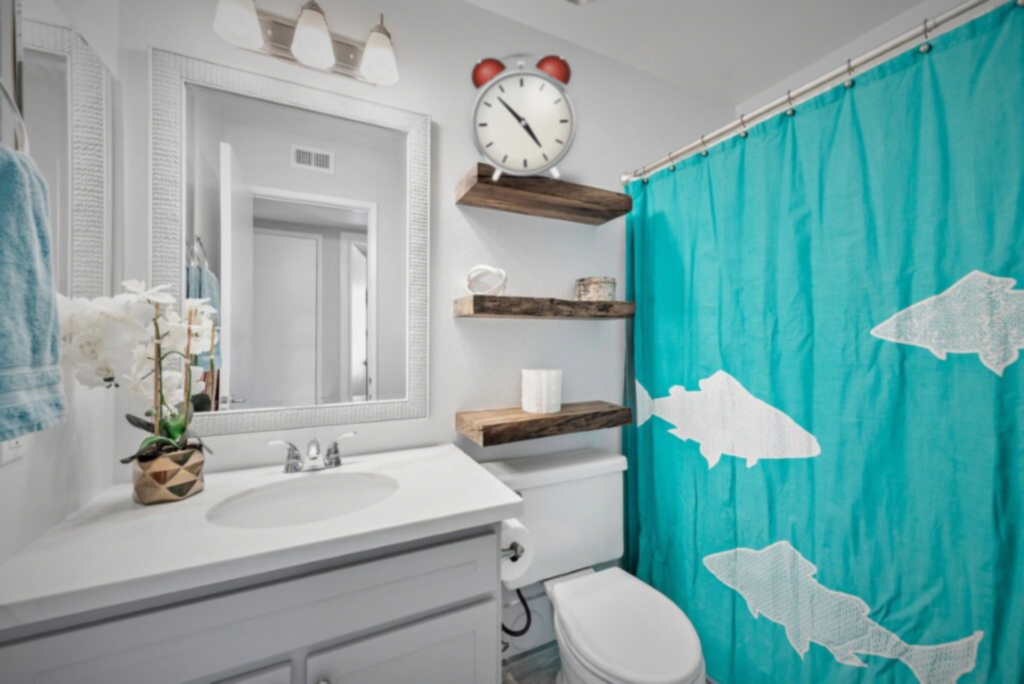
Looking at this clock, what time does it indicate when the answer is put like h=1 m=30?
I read h=4 m=53
